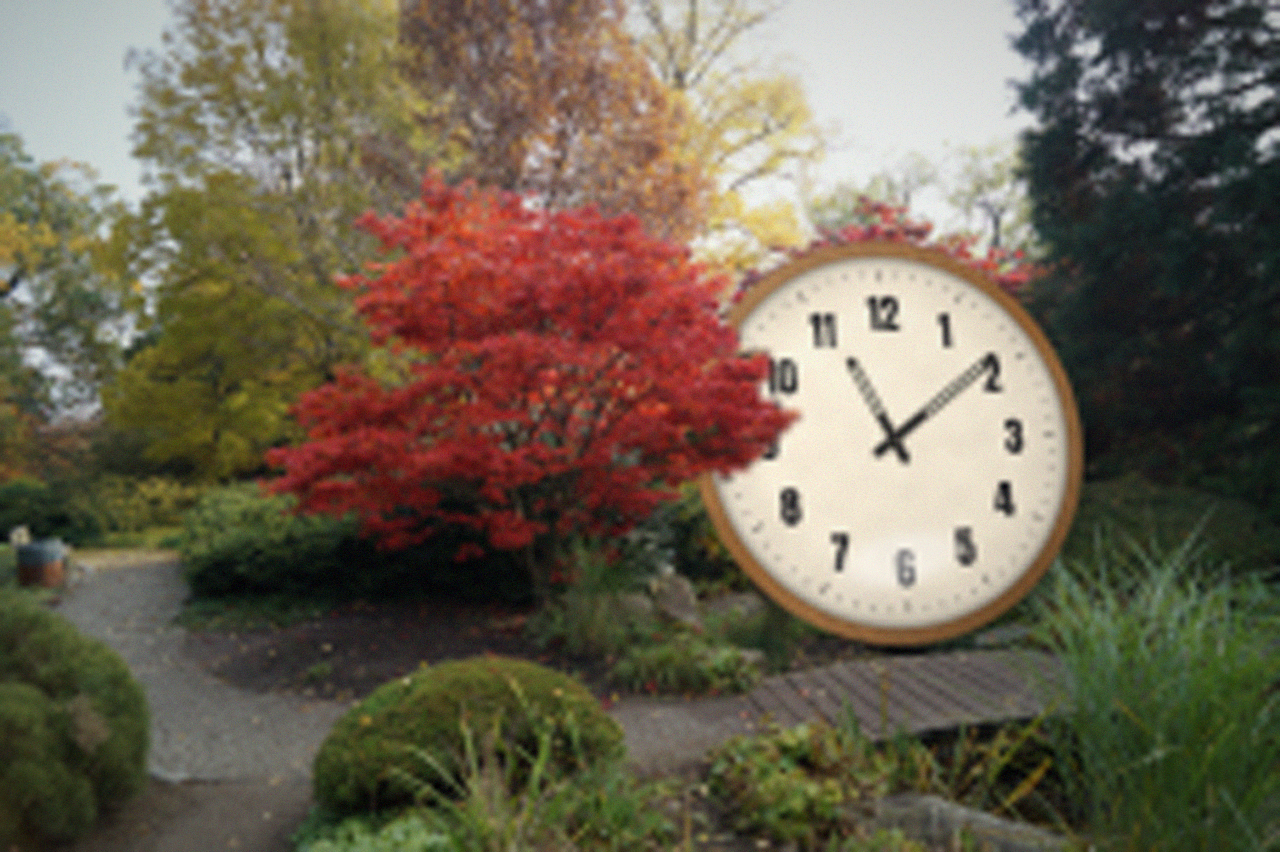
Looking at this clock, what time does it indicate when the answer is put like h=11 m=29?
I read h=11 m=9
